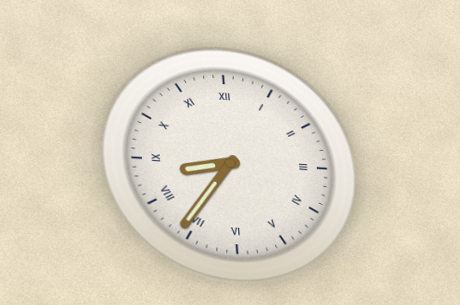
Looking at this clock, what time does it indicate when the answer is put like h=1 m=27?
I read h=8 m=36
